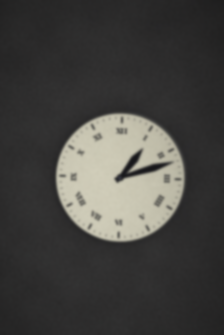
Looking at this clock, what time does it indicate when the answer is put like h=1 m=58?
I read h=1 m=12
